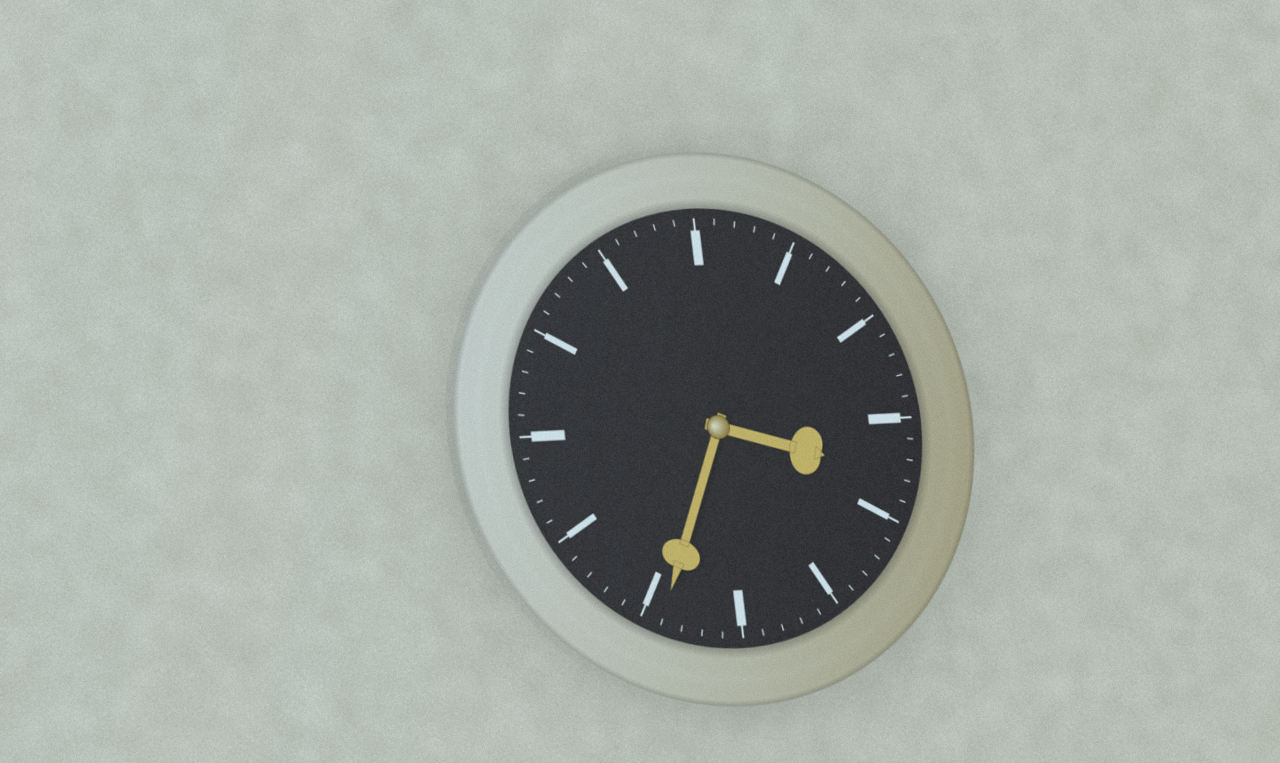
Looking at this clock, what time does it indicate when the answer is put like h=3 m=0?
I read h=3 m=34
